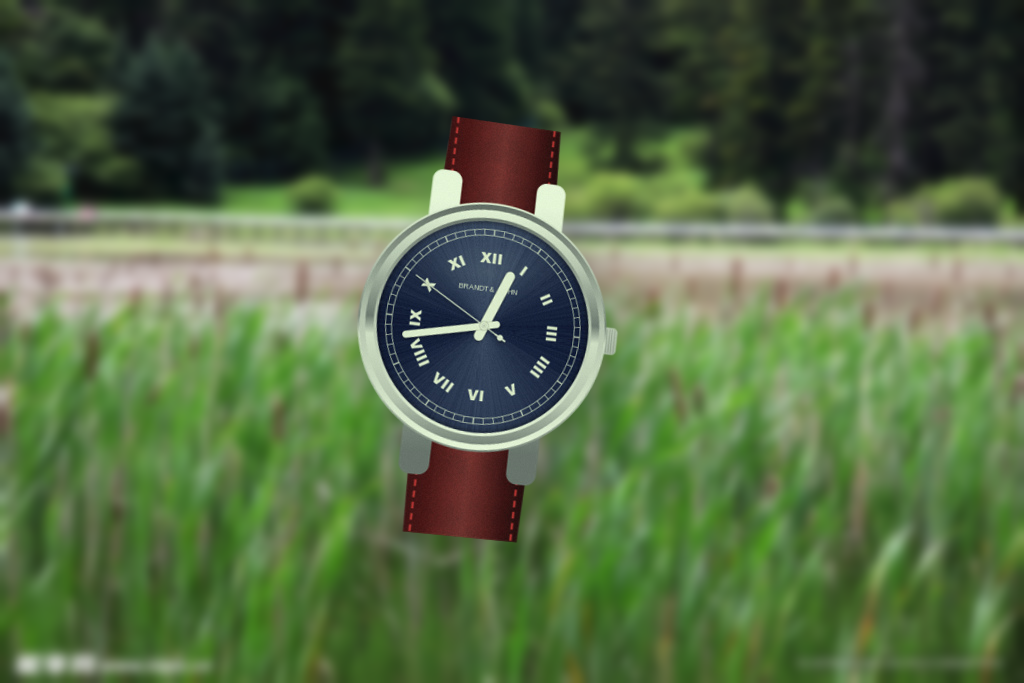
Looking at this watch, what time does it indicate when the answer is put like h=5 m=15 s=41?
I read h=12 m=42 s=50
